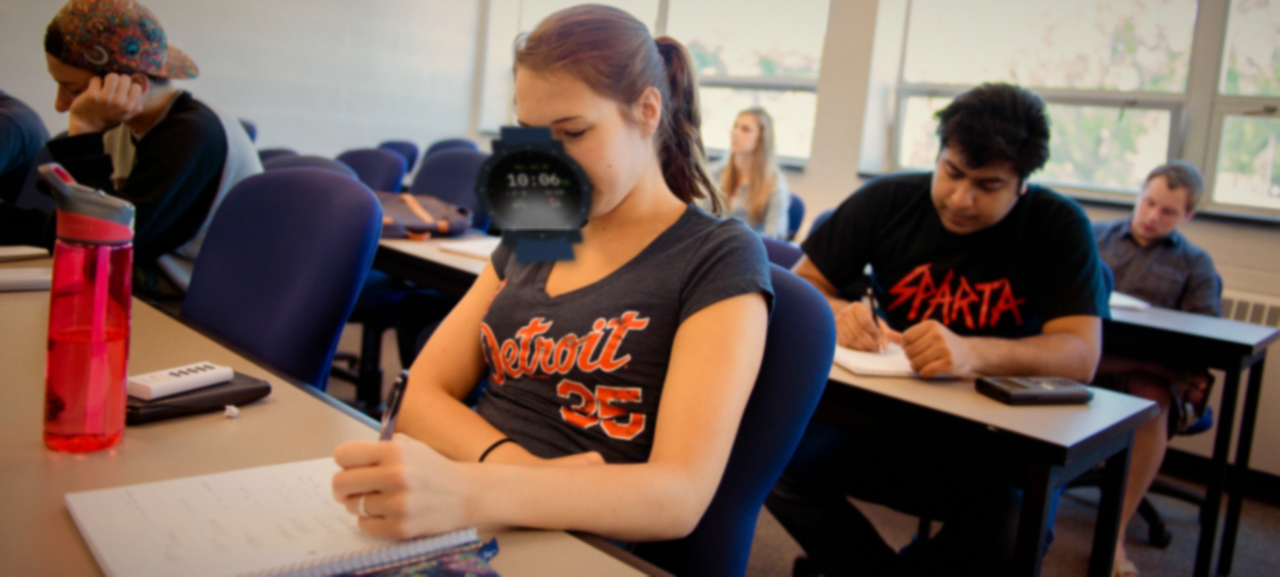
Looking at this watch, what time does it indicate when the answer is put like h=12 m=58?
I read h=10 m=6
